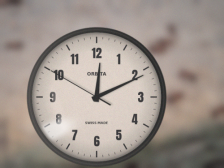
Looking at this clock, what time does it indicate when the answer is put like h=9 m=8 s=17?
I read h=12 m=10 s=50
